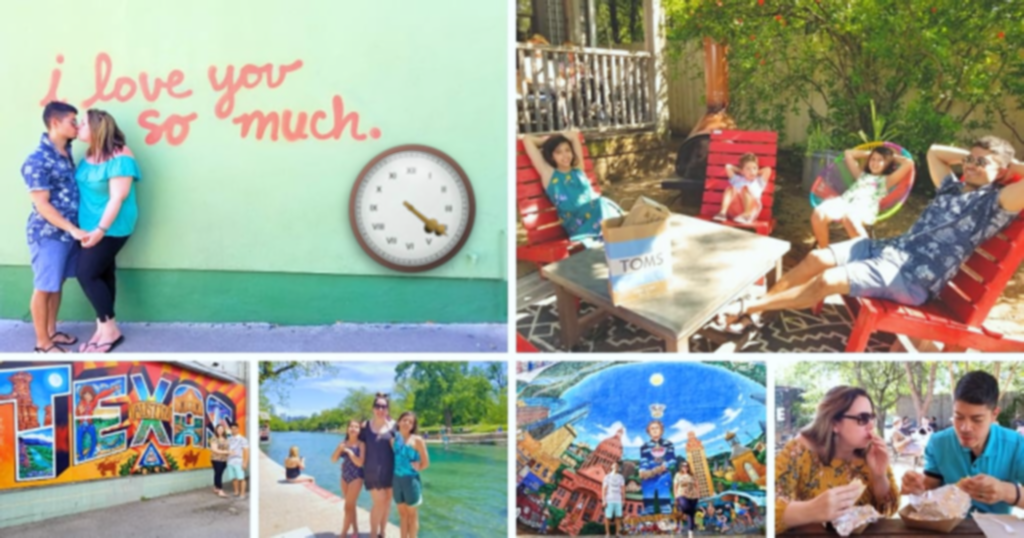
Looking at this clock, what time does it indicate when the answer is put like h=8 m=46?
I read h=4 m=21
